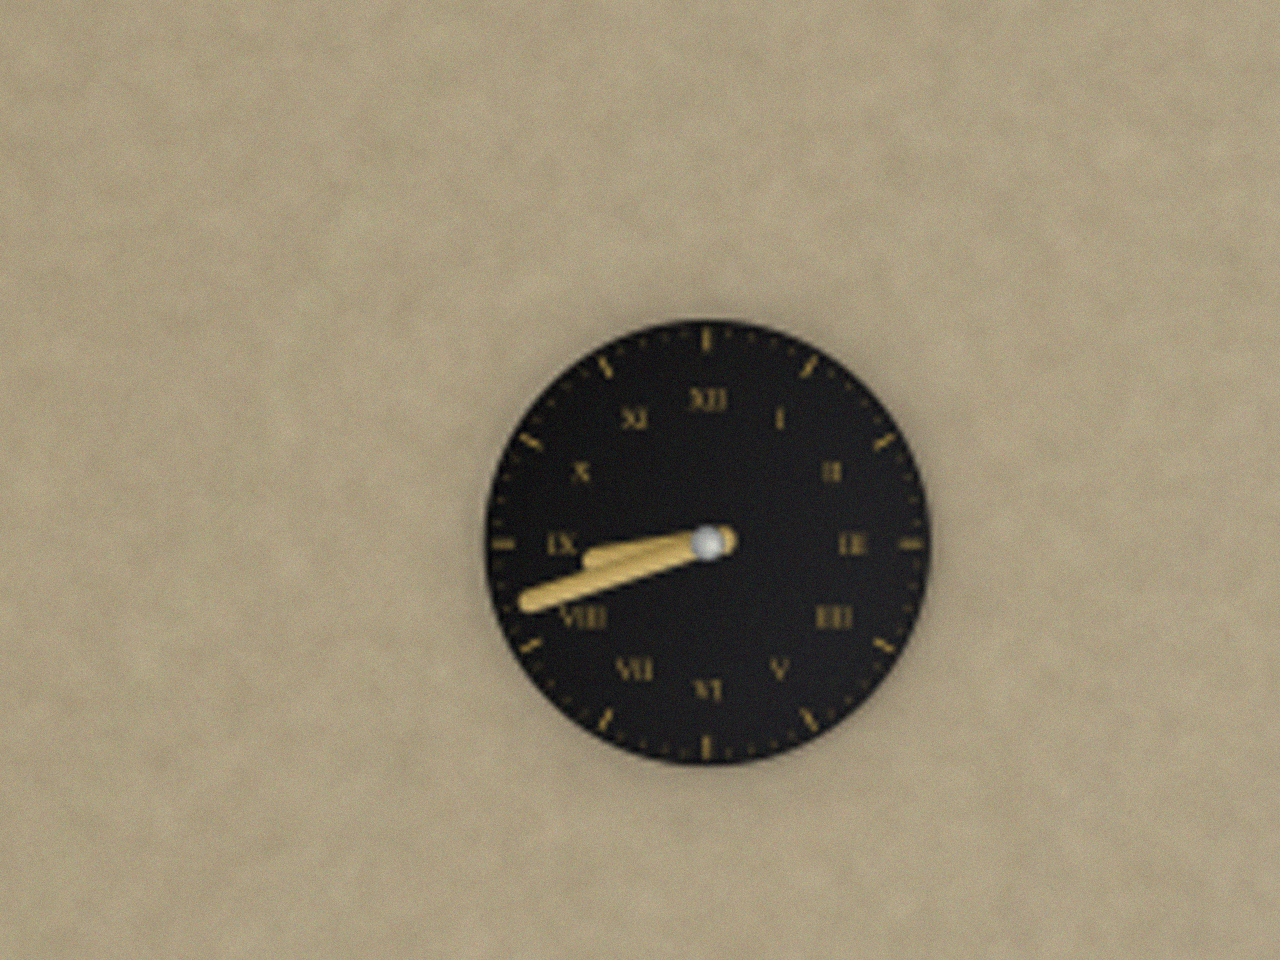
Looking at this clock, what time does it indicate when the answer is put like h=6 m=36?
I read h=8 m=42
